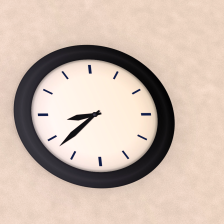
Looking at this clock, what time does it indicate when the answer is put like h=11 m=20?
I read h=8 m=38
